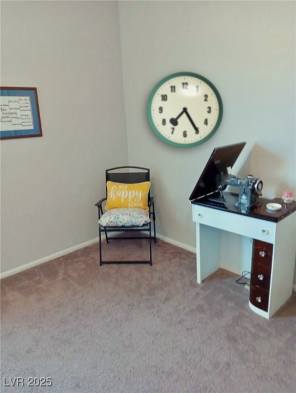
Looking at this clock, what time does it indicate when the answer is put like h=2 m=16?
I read h=7 m=25
